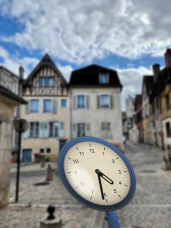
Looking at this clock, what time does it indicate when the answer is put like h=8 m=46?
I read h=4 m=31
